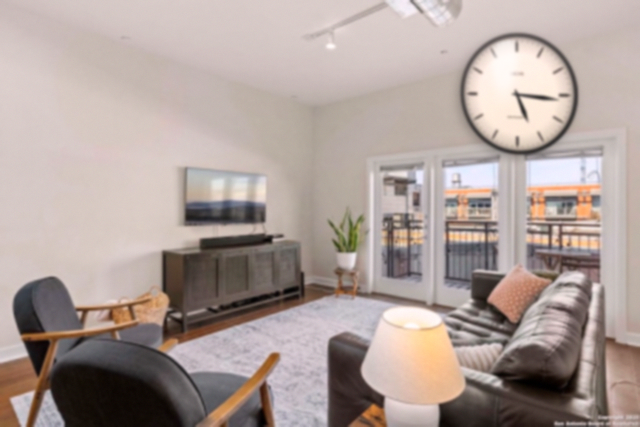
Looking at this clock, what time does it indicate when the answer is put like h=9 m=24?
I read h=5 m=16
